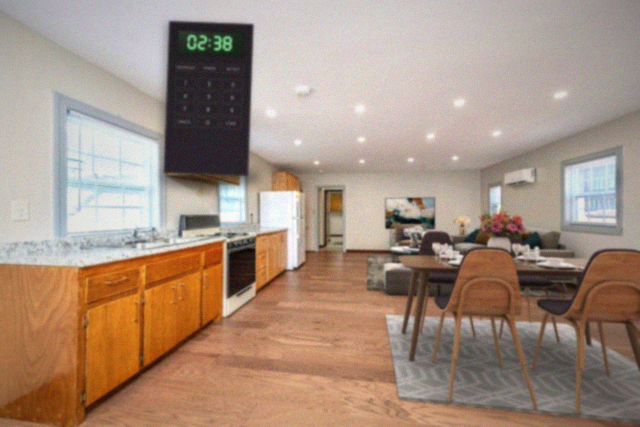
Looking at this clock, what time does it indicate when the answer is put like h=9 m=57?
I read h=2 m=38
